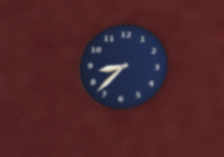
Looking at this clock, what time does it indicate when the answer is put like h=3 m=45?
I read h=8 m=37
